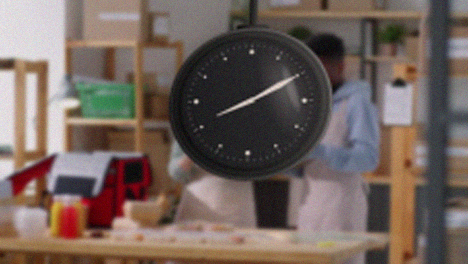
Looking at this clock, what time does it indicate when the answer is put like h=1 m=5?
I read h=8 m=10
